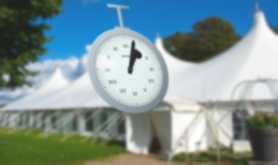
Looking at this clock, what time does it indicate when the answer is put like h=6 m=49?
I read h=1 m=3
